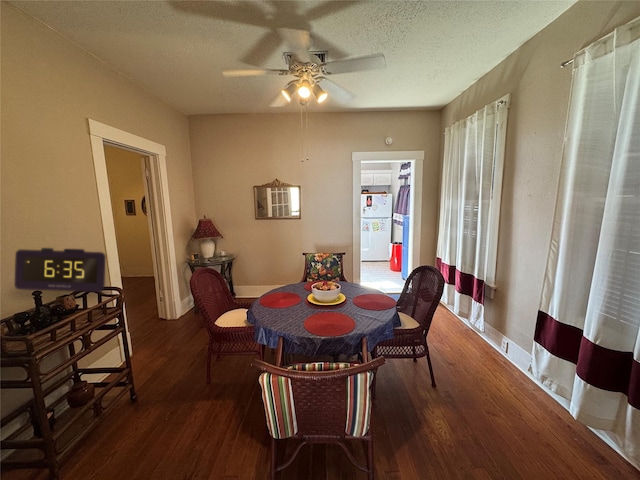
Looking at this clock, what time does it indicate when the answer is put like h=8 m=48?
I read h=6 m=35
